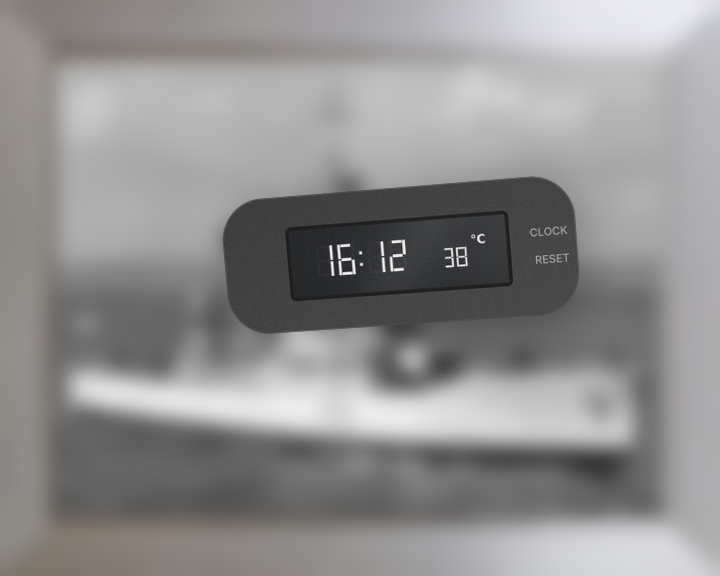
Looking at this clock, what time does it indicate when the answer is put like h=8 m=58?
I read h=16 m=12
